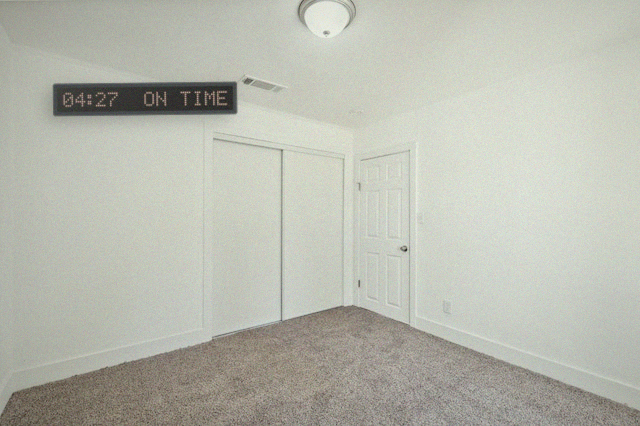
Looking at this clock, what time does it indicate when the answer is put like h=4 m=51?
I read h=4 m=27
